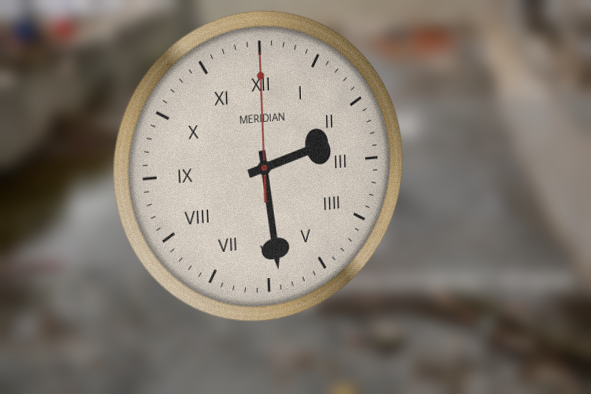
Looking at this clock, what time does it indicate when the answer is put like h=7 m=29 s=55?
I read h=2 m=29 s=0
